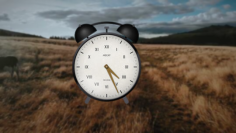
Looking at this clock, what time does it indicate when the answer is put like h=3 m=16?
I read h=4 m=26
